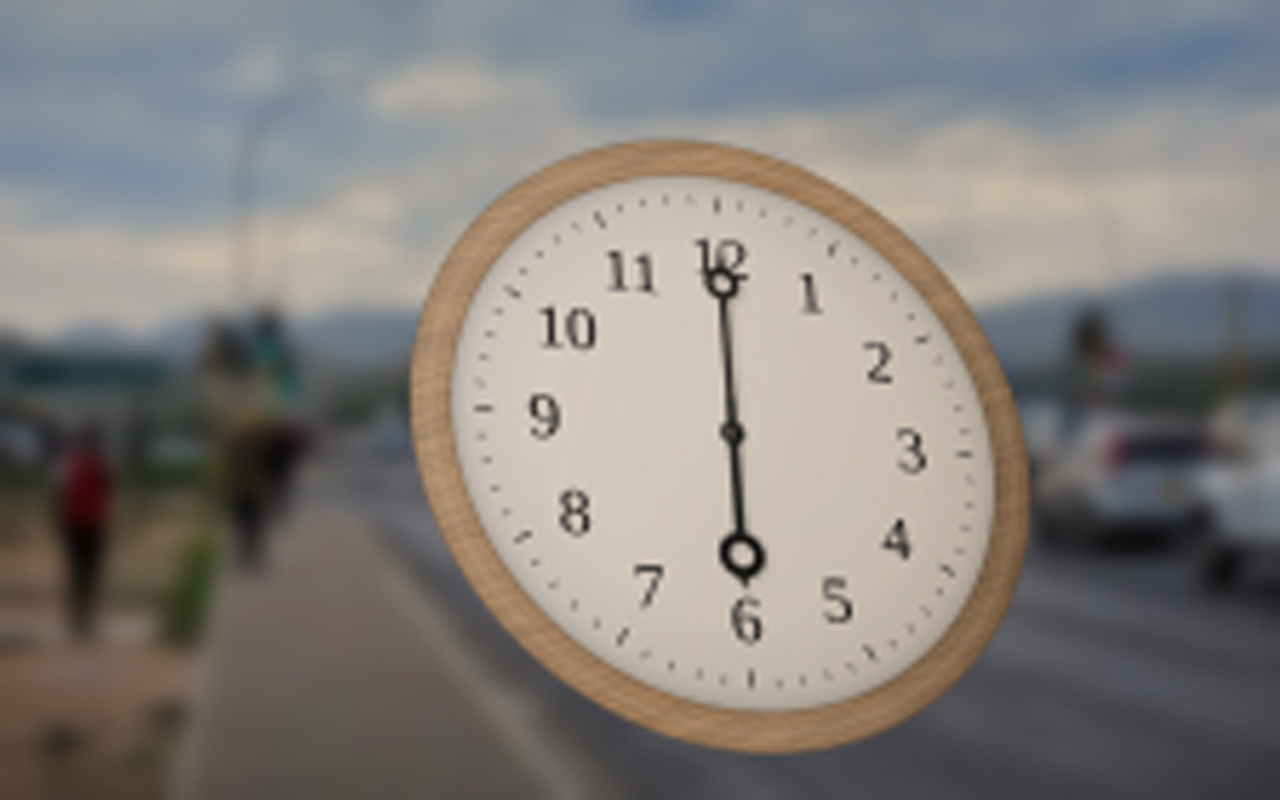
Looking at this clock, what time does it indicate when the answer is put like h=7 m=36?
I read h=6 m=0
